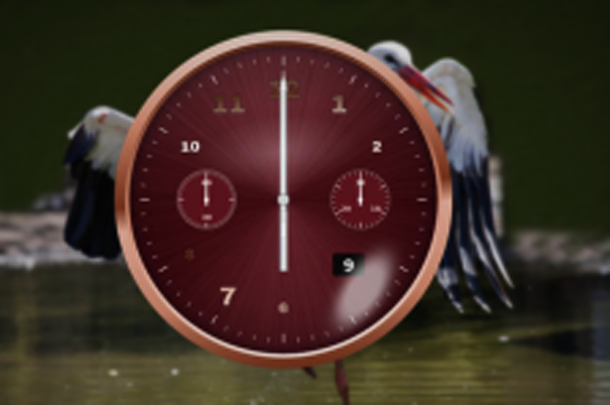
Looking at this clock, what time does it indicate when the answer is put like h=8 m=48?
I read h=6 m=0
